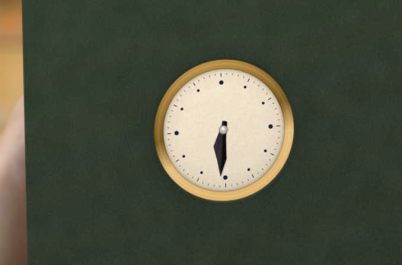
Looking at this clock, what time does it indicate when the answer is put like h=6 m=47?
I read h=6 m=31
